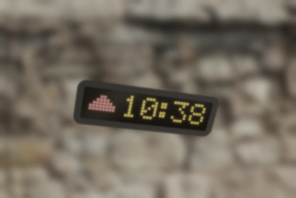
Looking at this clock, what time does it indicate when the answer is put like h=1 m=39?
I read h=10 m=38
